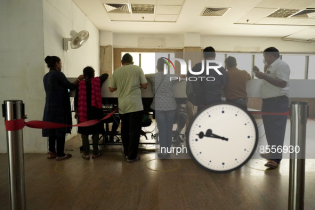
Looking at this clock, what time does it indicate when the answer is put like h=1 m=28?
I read h=9 m=47
